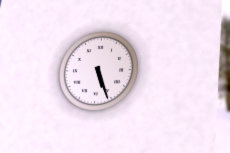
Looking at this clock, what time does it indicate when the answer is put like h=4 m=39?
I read h=5 m=26
